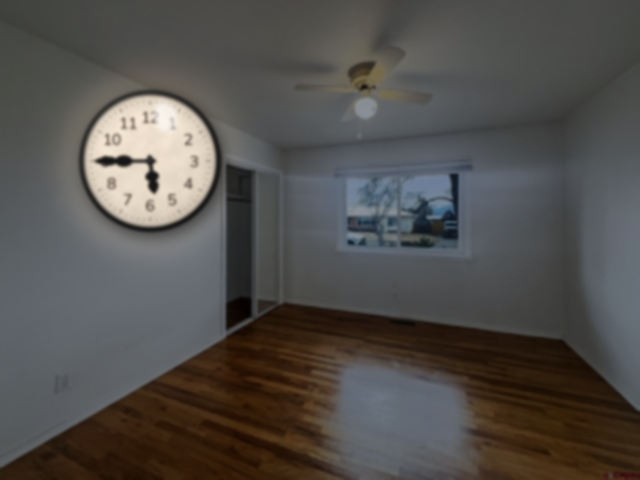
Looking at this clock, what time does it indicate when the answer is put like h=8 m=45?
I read h=5 m=45
